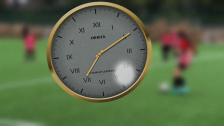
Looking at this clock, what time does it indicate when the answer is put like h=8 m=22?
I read h=7 m=10
